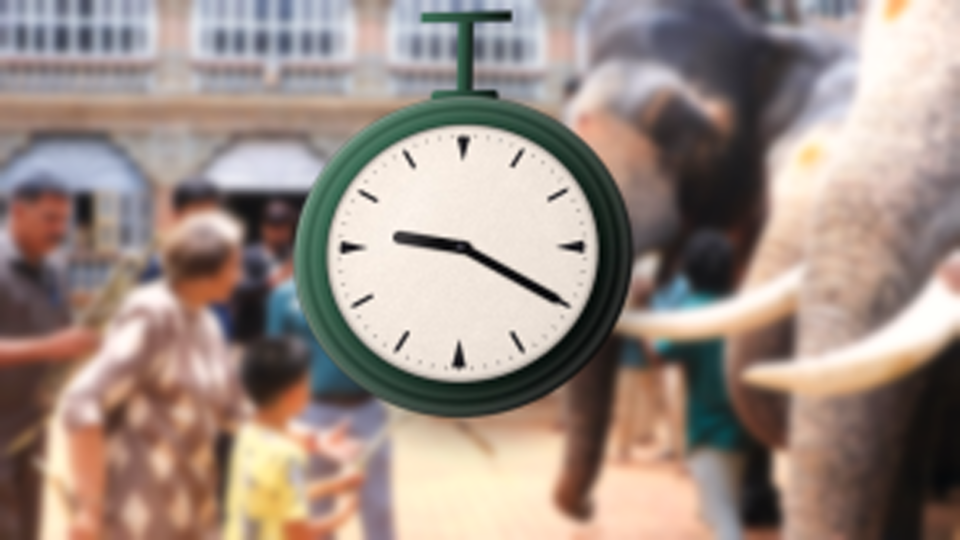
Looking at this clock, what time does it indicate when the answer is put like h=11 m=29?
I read h=9 m=20
